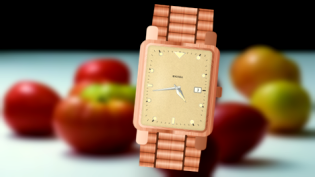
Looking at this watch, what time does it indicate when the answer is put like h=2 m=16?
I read h=4 m=43
